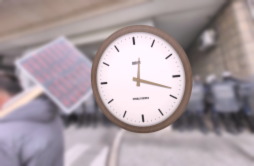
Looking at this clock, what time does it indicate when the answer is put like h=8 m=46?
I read h=12 m=18
